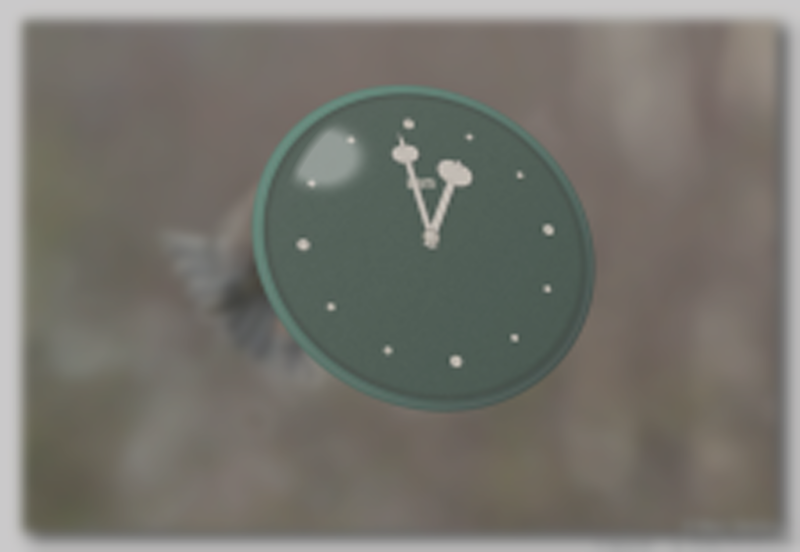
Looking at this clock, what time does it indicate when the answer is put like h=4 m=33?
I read h=12 m=59
